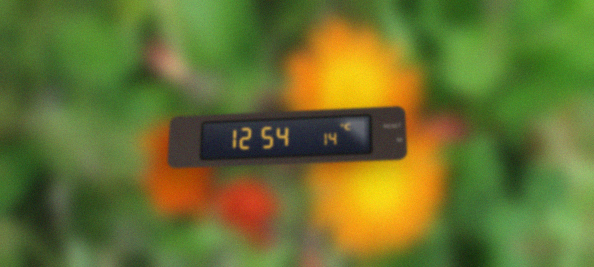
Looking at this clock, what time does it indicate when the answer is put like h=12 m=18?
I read h=12 m=54
